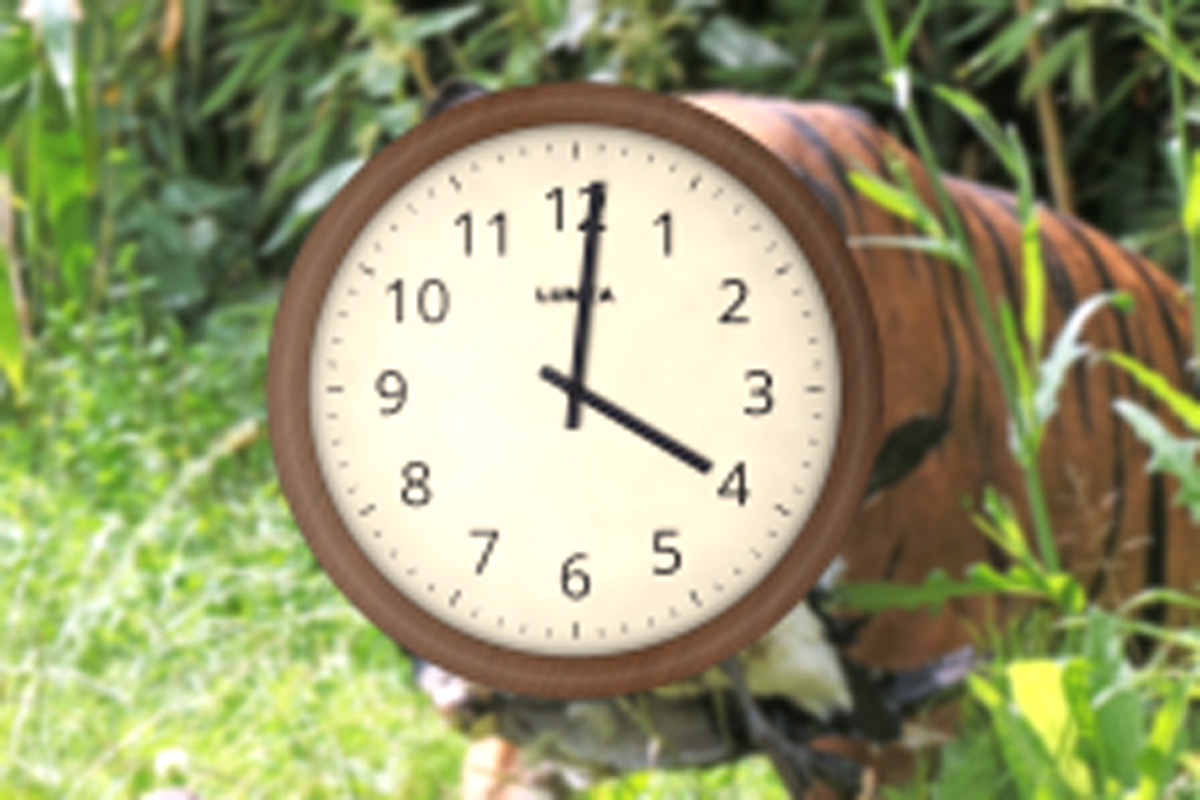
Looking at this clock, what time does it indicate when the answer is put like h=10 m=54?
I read h=4 m=1
